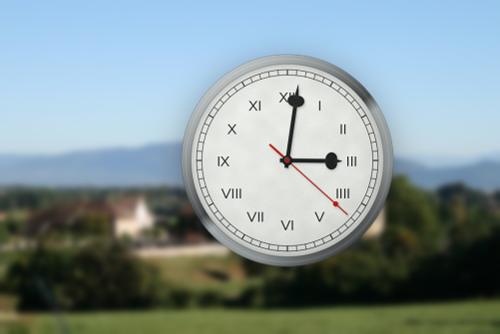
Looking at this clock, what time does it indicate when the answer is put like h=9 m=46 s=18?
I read h=3 m=1 s=22
